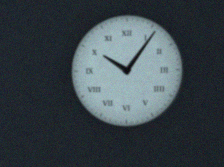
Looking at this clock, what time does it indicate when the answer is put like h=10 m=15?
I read h=10 m=6
